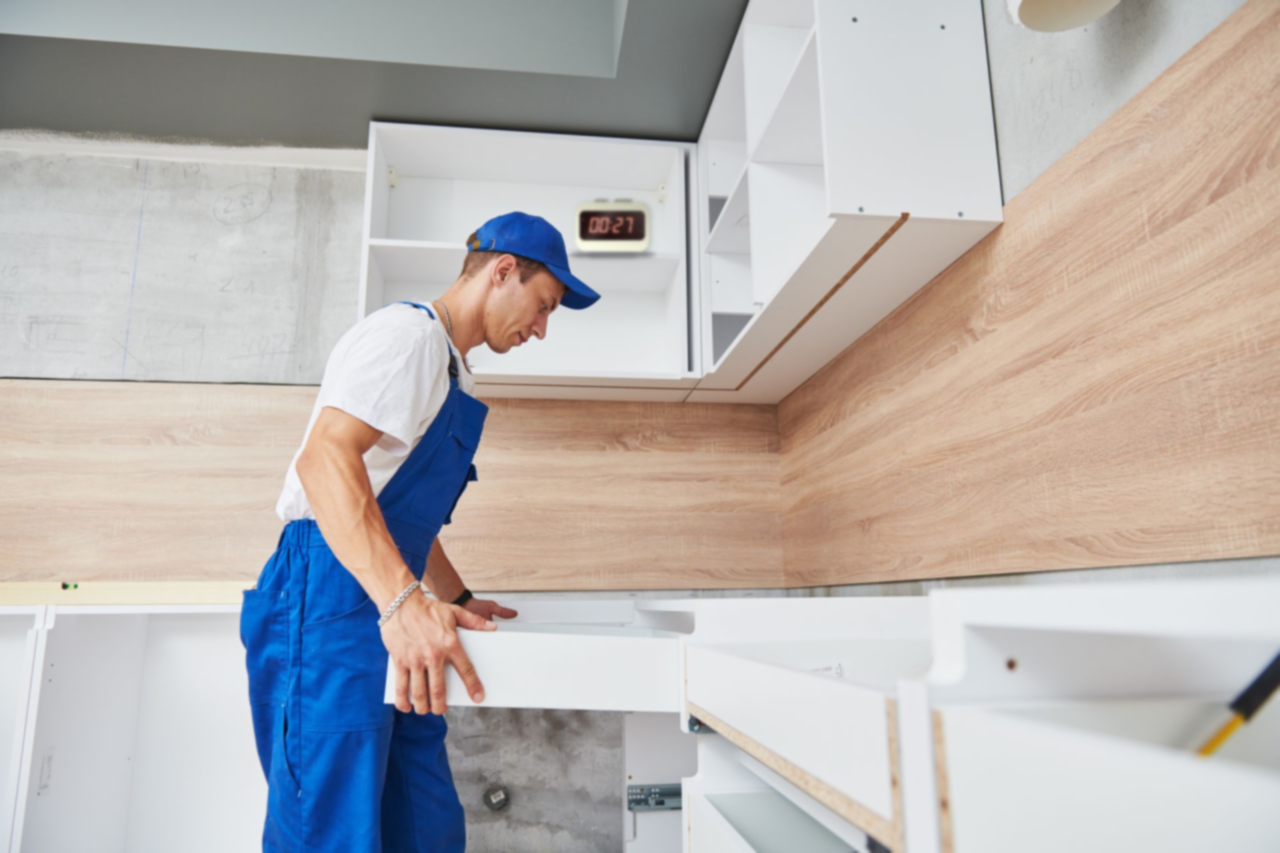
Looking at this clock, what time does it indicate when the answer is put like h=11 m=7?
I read h=0 m=27
